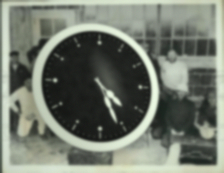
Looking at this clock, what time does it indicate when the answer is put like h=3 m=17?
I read h=4 m=26
